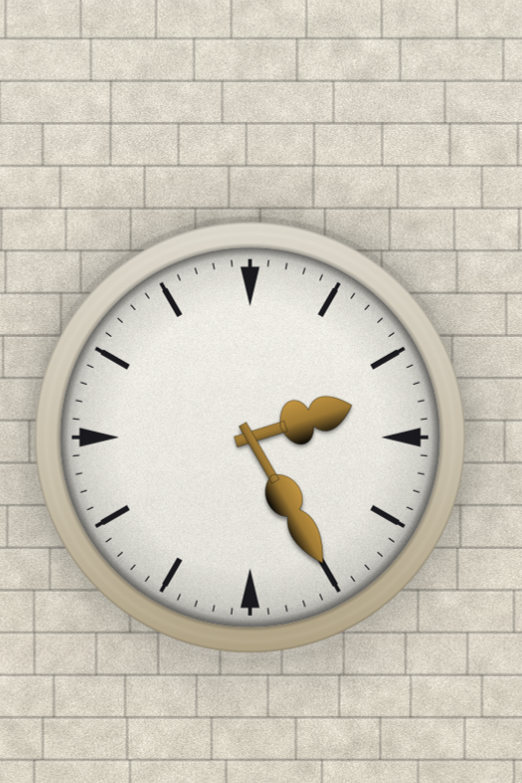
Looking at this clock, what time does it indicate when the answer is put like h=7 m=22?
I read h=2 m=25
